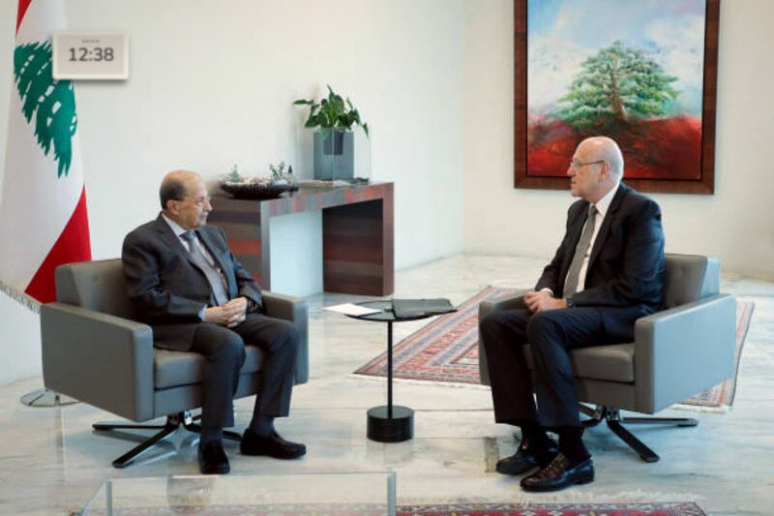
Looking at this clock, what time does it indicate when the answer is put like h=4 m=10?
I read h=12 m=38
